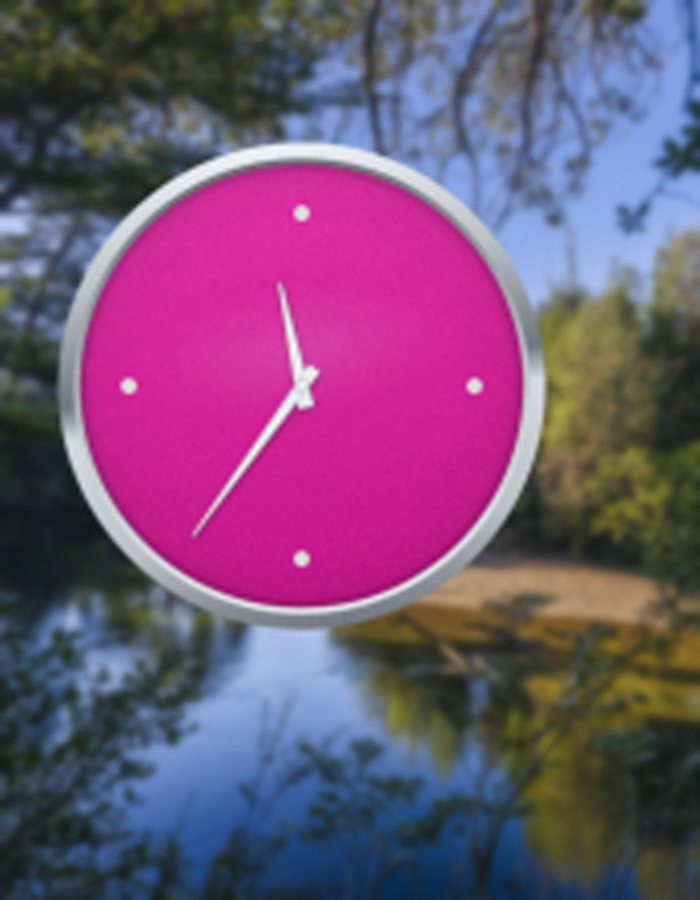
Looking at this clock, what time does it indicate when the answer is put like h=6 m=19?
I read h=11 m=36
